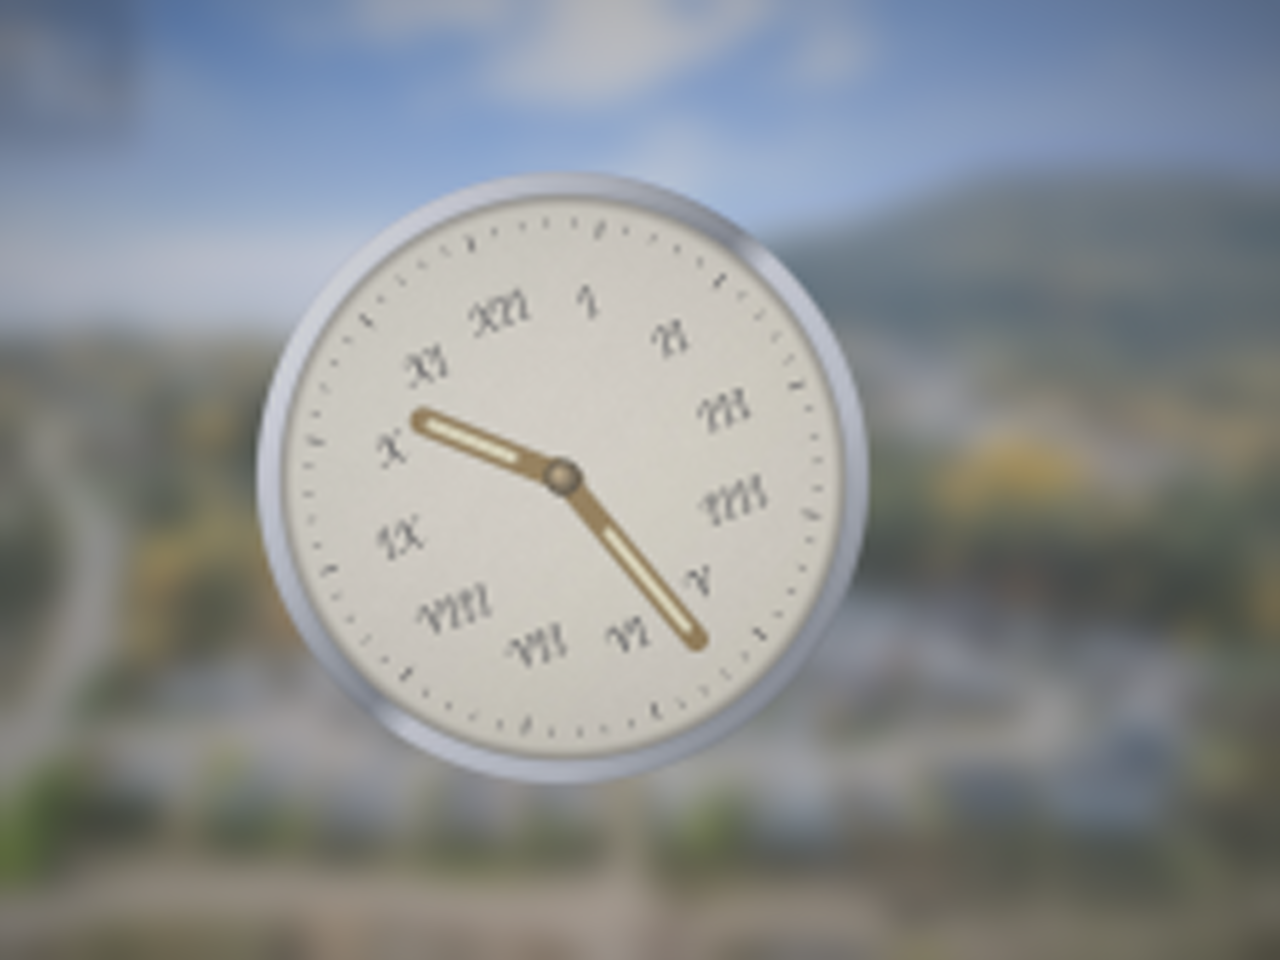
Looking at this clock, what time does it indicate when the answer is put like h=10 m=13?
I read h=10 m=27
